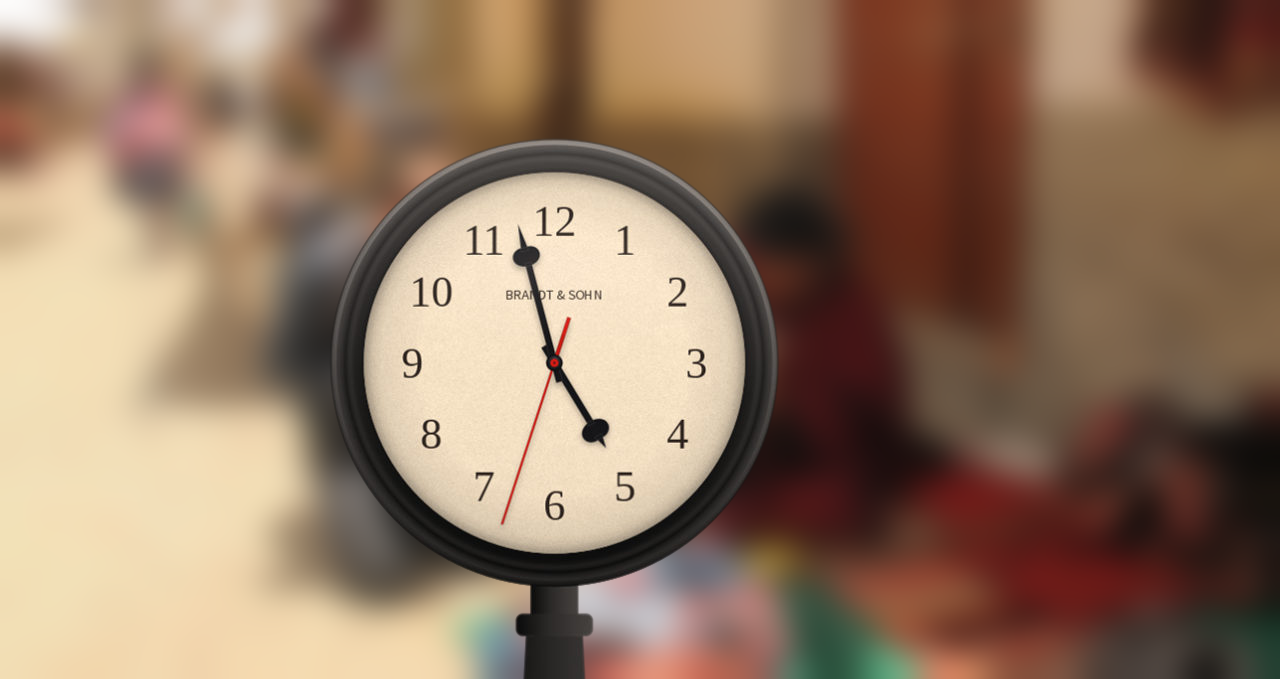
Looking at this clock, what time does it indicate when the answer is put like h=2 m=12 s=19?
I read h=4 m=57 s=33
